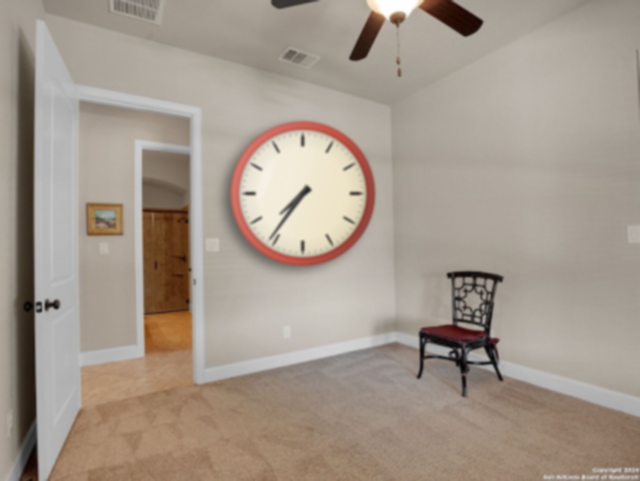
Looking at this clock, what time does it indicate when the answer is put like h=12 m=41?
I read h=7 m=36
